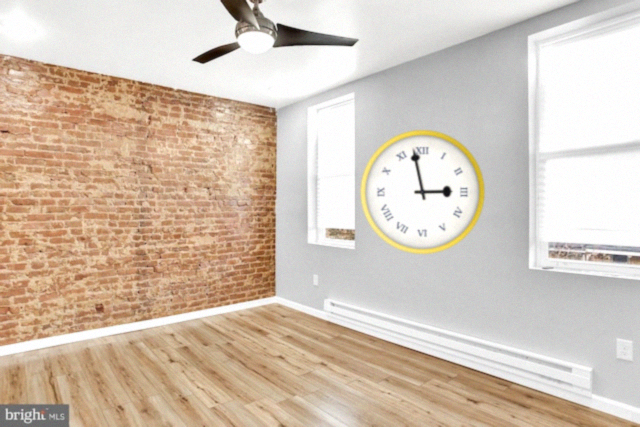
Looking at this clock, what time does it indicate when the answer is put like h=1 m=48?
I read h=2 m=58
